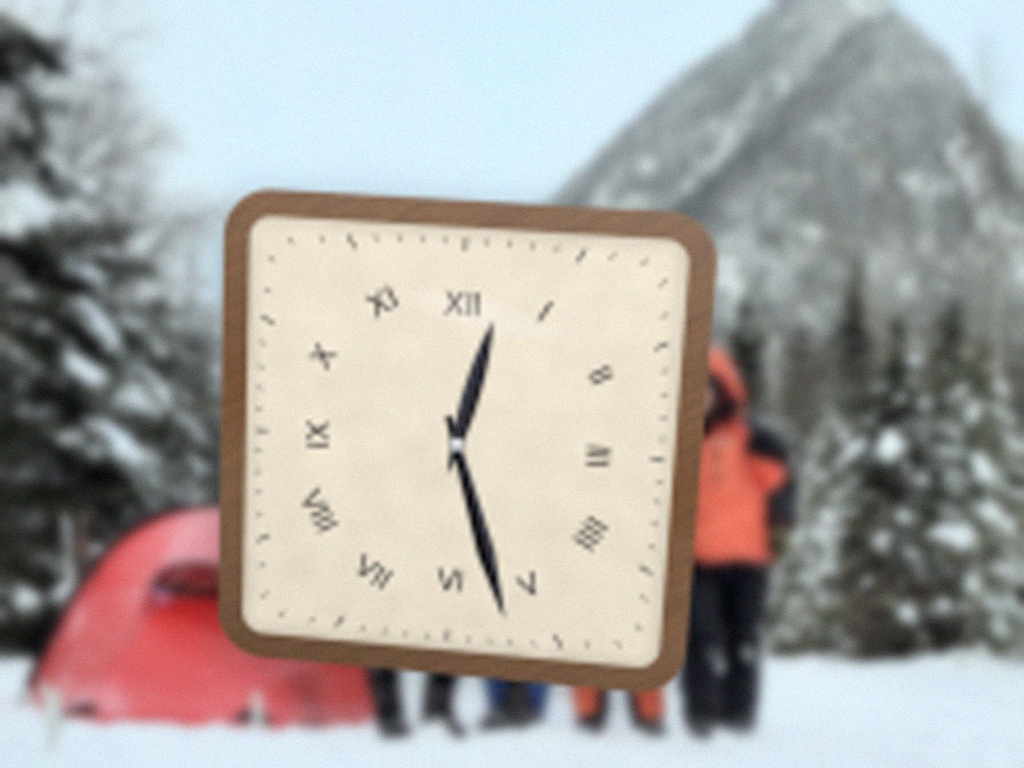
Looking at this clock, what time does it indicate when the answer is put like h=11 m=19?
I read h=12 m=27
